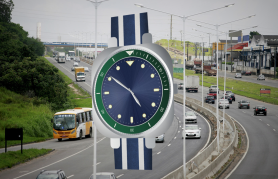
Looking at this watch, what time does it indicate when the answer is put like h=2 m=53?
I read h=4 m=51
